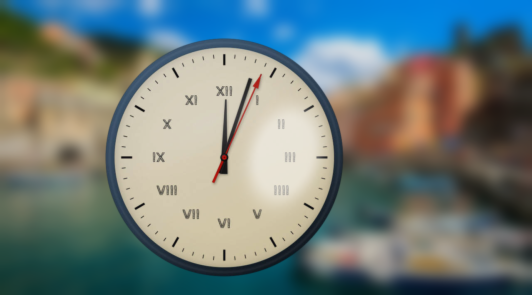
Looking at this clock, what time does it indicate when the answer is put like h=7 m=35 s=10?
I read h=12 m=3 s=4
